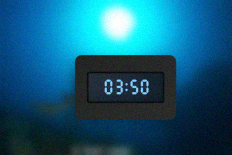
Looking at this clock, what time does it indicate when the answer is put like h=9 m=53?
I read h=3 m=50
